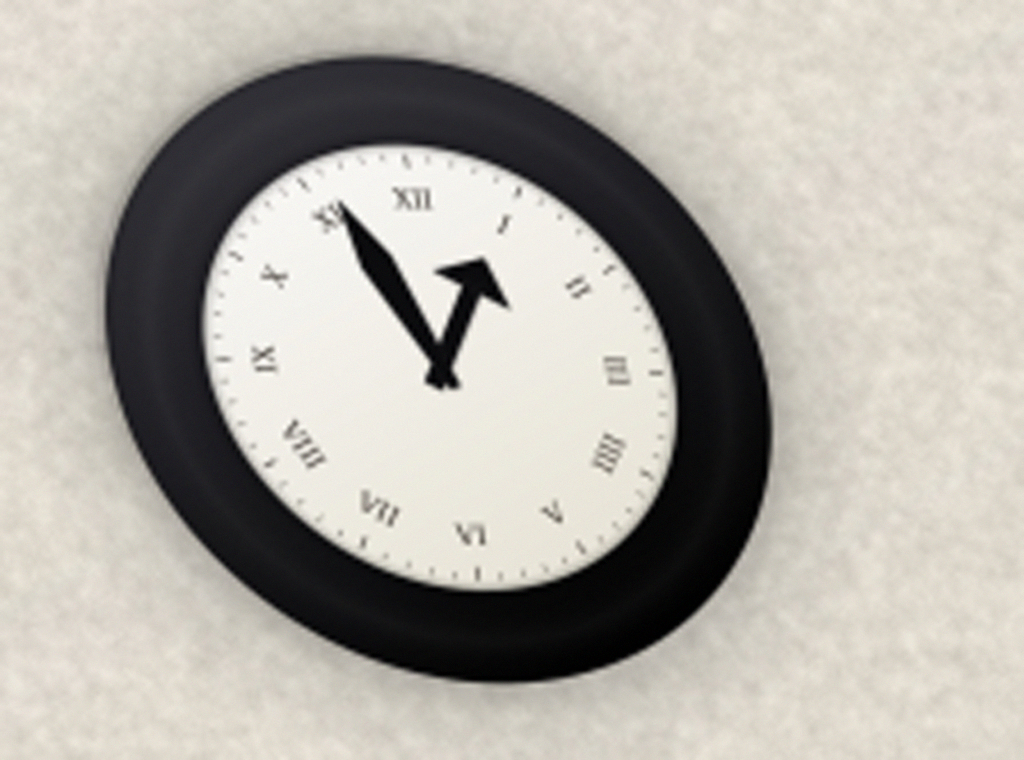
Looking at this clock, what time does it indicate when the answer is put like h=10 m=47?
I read h=12 m=56
